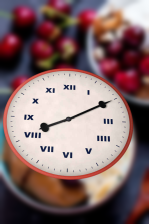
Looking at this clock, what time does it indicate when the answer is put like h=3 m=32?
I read h=8 m=10
